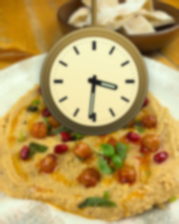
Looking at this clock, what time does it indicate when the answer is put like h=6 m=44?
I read h=3 m=31
